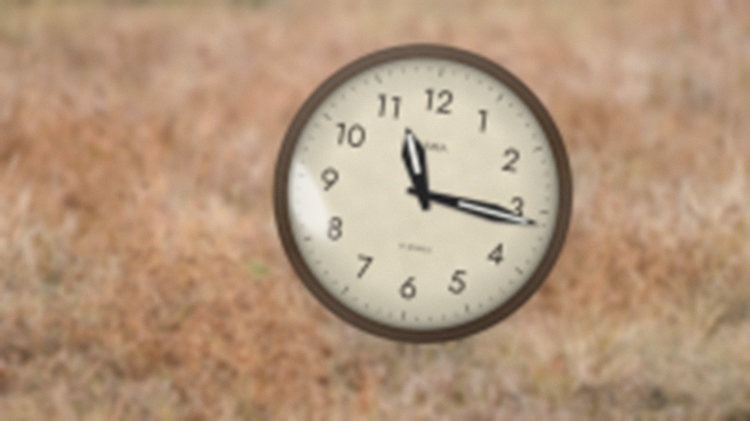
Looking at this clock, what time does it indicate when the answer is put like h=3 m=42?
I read h=11 m=16
